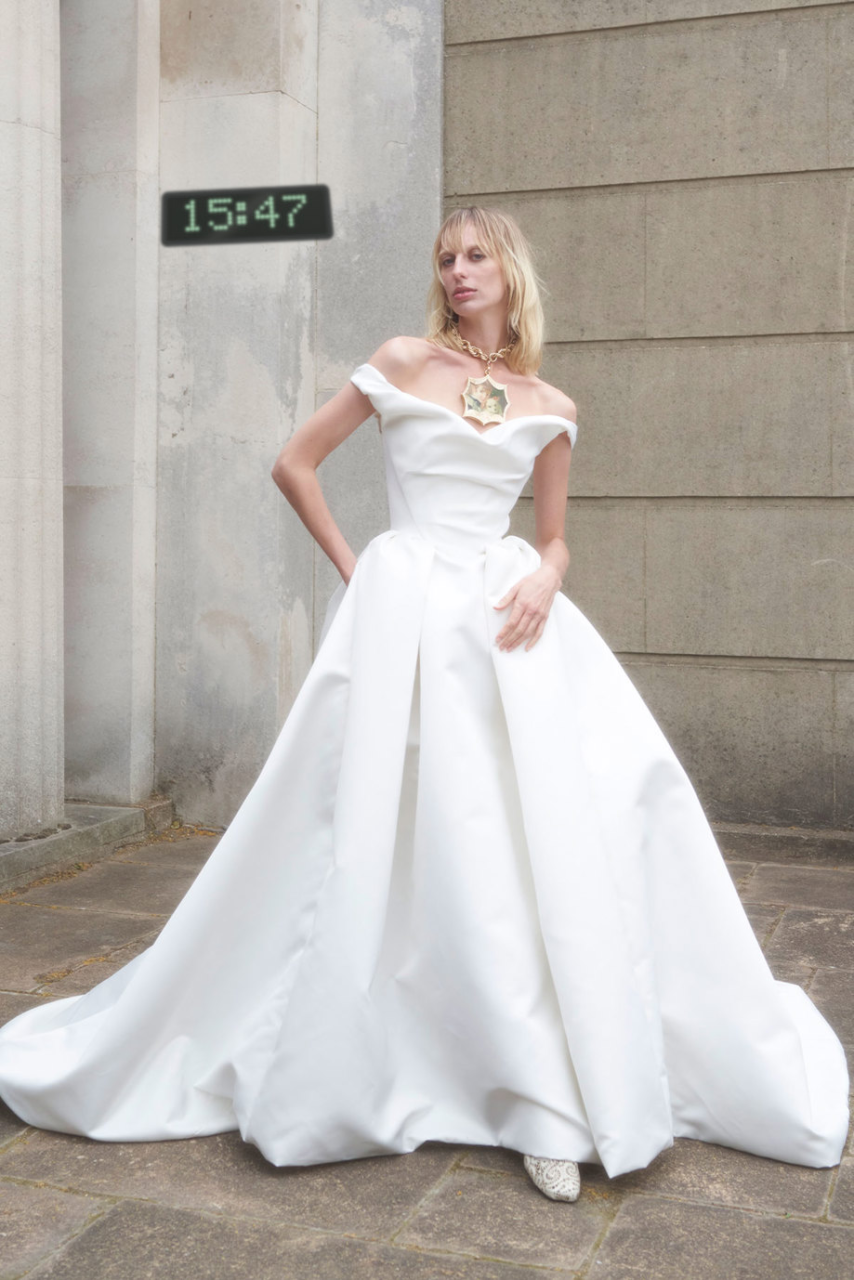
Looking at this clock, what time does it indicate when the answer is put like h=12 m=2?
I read h=15 m=47
